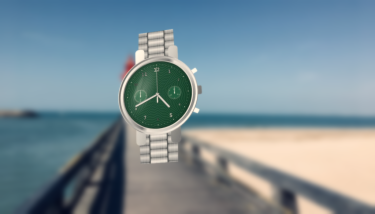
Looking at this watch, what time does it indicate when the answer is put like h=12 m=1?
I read h=4 m=41
